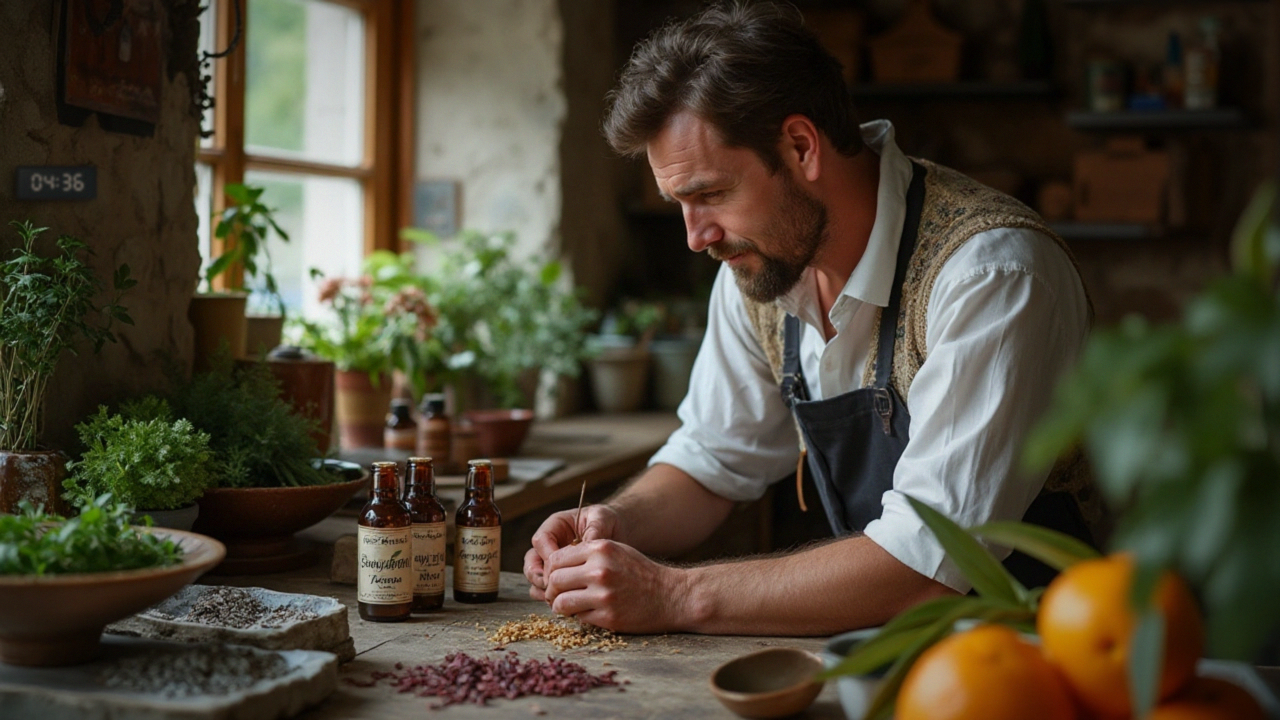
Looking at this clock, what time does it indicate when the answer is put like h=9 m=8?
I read h=4 m=36
